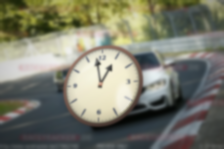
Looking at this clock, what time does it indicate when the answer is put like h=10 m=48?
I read h=12 m=58
